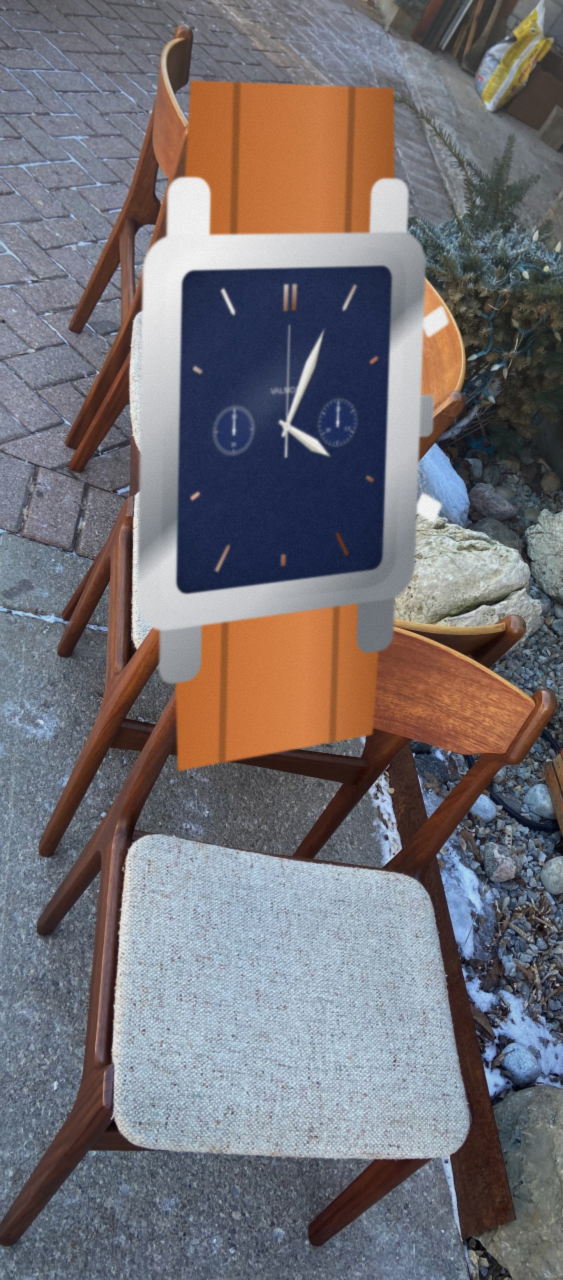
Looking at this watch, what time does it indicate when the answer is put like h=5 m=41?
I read h=4 m=4
